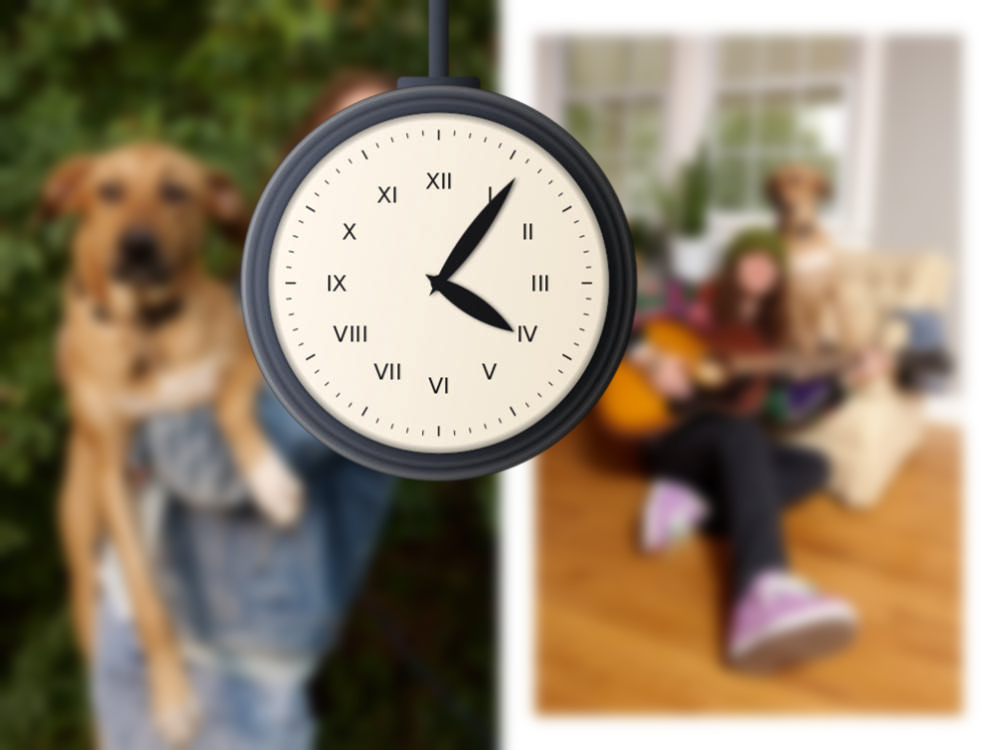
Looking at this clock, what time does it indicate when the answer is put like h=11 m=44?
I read h=4 m=6
